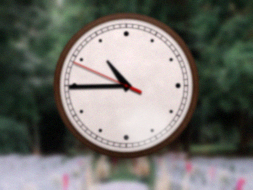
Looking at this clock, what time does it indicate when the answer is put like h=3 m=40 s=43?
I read h=10 m=44 s=49
